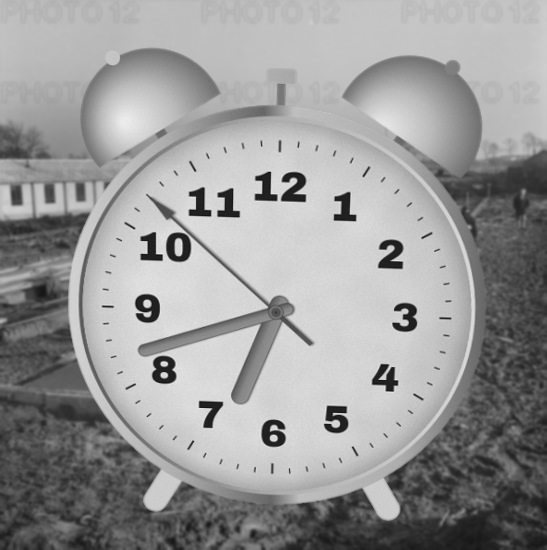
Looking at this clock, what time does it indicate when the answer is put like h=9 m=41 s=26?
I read h=6 m=41 s=52
